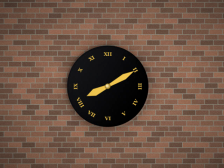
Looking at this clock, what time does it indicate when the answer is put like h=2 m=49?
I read h=8 m=10
